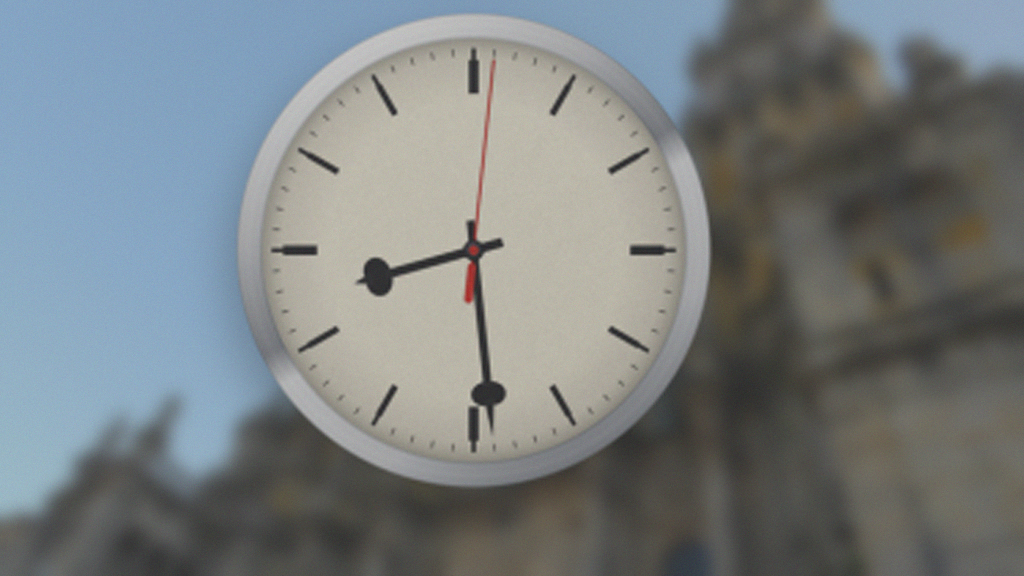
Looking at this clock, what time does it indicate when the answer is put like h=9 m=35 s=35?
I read h=8 m=29 s=1
